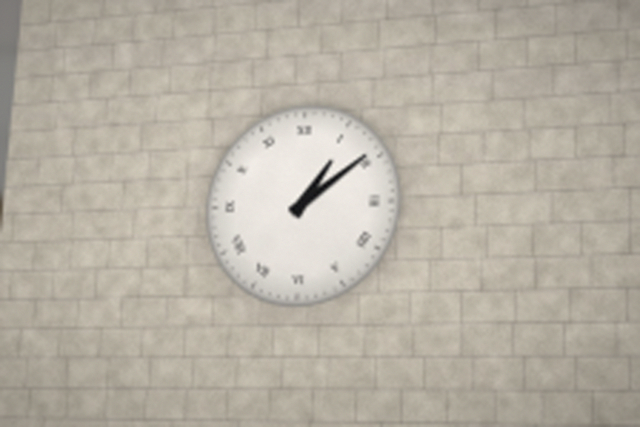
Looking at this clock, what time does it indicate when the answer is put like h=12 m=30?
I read h=1 m=9
